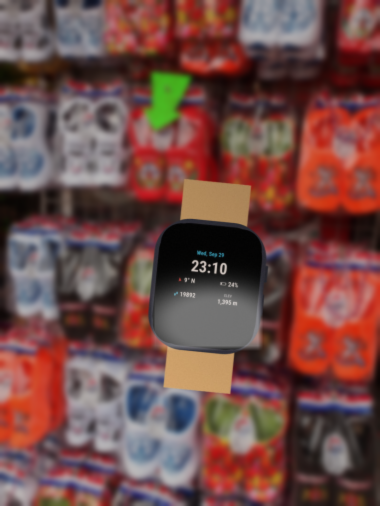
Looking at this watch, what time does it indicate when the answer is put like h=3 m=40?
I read h=23 m=10
